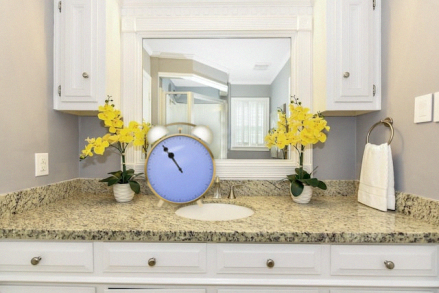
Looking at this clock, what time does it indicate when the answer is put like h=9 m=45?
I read h=10 m=54
